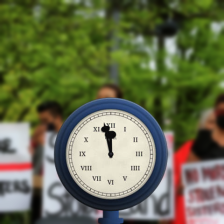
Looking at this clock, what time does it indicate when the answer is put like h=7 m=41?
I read h=11 m=58
